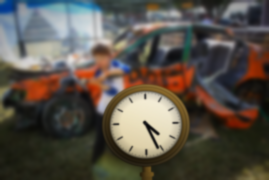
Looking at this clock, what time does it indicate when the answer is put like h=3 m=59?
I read h=4 m=26
